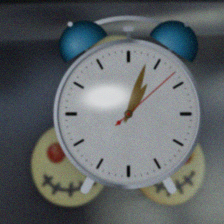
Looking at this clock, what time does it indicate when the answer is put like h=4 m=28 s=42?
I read h=1 m=3 s=8
